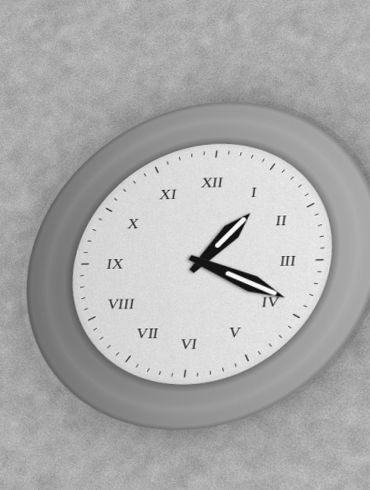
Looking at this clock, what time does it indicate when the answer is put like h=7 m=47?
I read h=1 m=19
